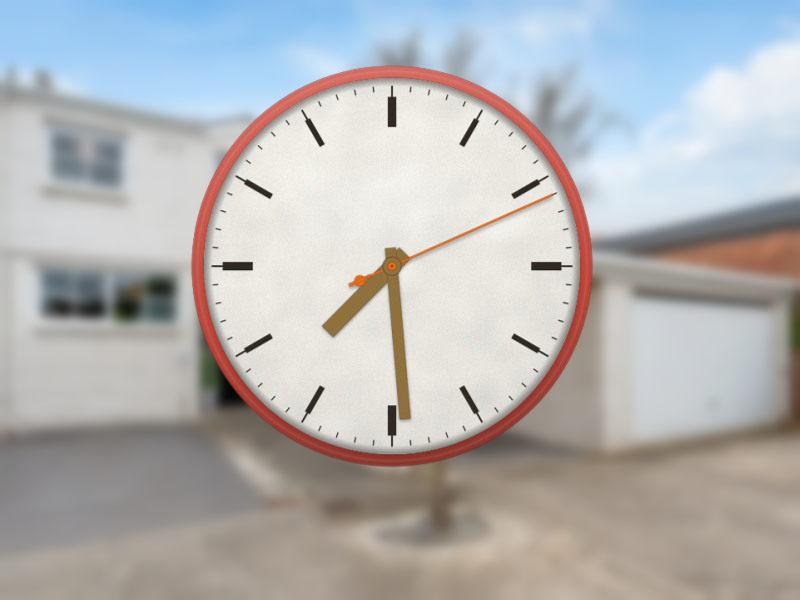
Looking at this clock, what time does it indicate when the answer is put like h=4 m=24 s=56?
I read h=7 m=29 s=11
